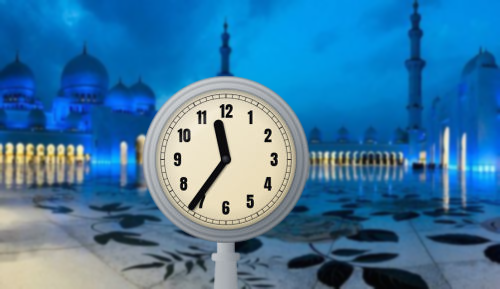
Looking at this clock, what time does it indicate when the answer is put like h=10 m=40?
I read h=11 m=36
